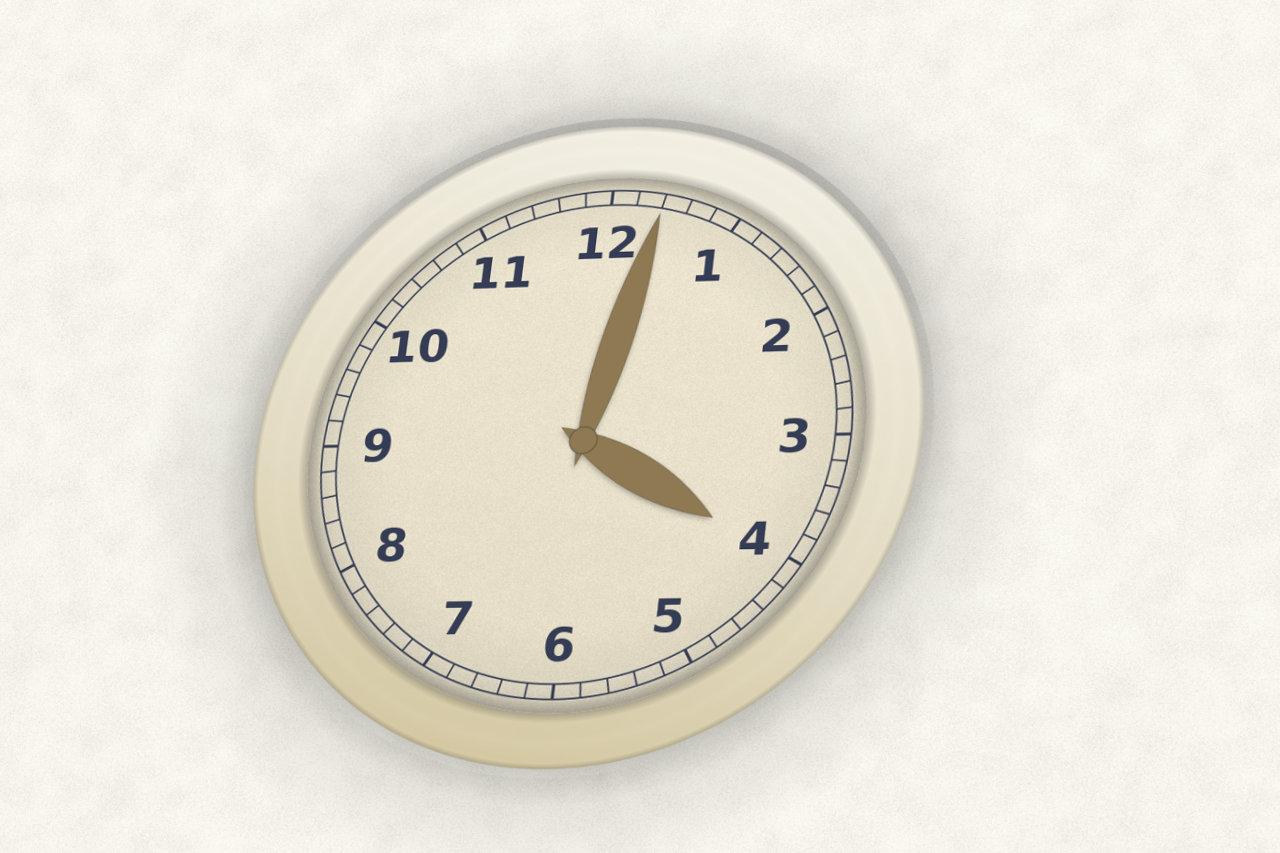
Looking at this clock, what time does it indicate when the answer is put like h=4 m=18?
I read h=4 m=2
